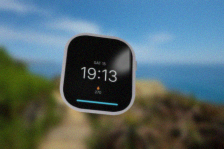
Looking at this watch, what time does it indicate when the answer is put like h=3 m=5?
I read h=19 m=13
